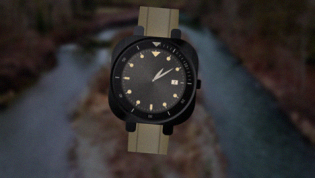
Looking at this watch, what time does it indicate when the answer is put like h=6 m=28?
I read h=1 m=9
